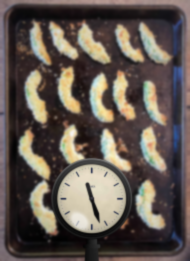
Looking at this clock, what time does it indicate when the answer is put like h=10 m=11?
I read h=11 m=27
